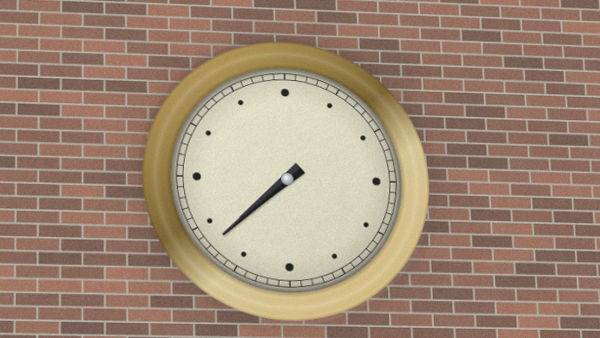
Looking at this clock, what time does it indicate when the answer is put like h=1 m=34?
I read h=7 m=38
